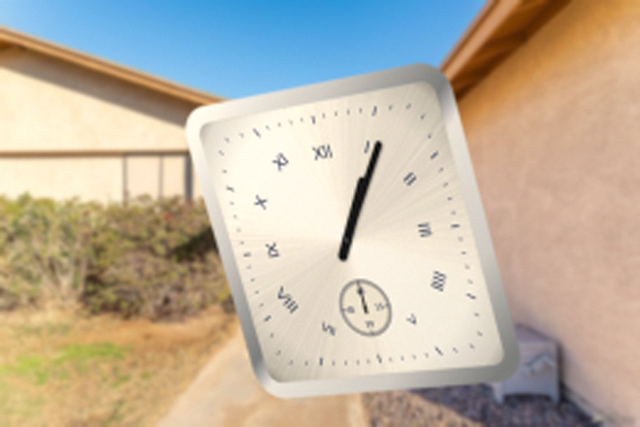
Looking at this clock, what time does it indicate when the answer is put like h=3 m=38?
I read h=1 m=6
